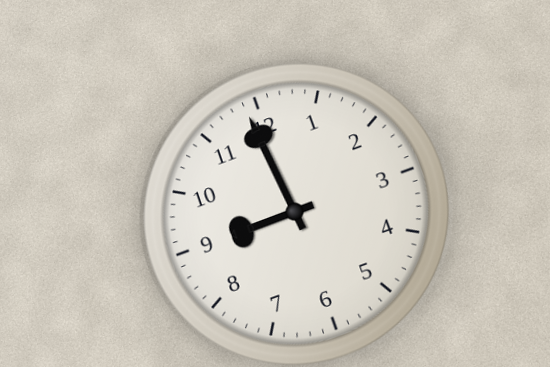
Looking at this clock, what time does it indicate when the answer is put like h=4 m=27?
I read h=8 m=59
